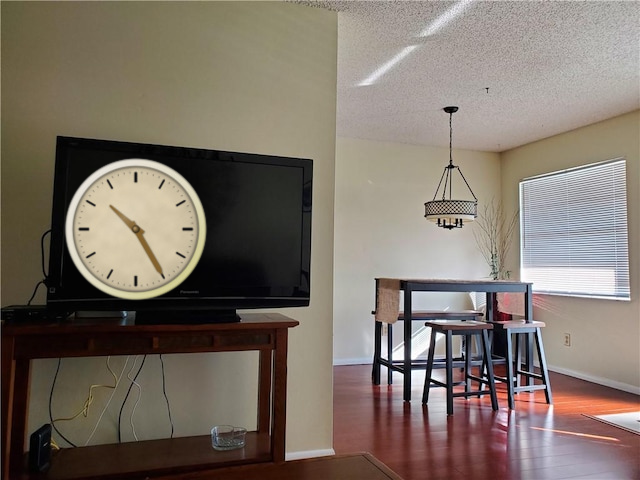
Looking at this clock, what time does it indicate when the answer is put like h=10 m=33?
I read h=10 m=25
